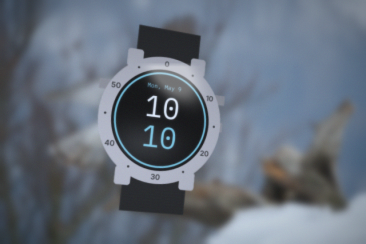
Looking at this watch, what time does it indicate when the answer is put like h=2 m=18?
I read h=10 m=10
